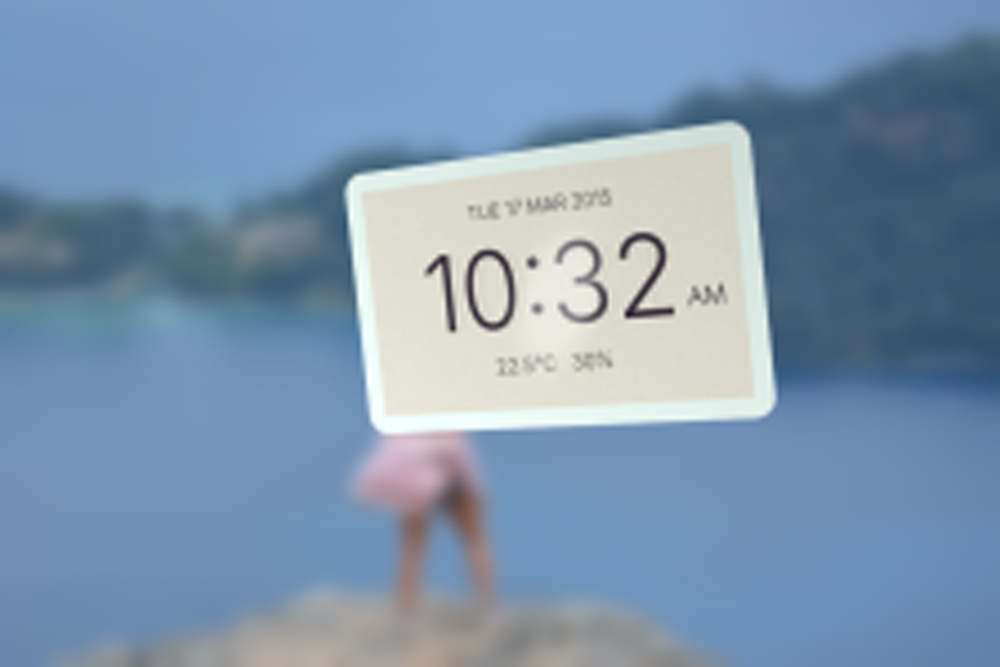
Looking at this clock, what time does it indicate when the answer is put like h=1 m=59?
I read h=10 m=32
